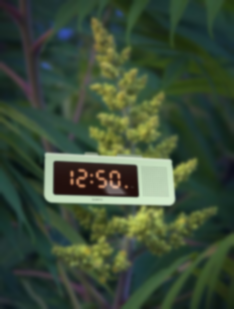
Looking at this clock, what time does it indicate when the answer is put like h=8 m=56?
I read h=12 m=50
